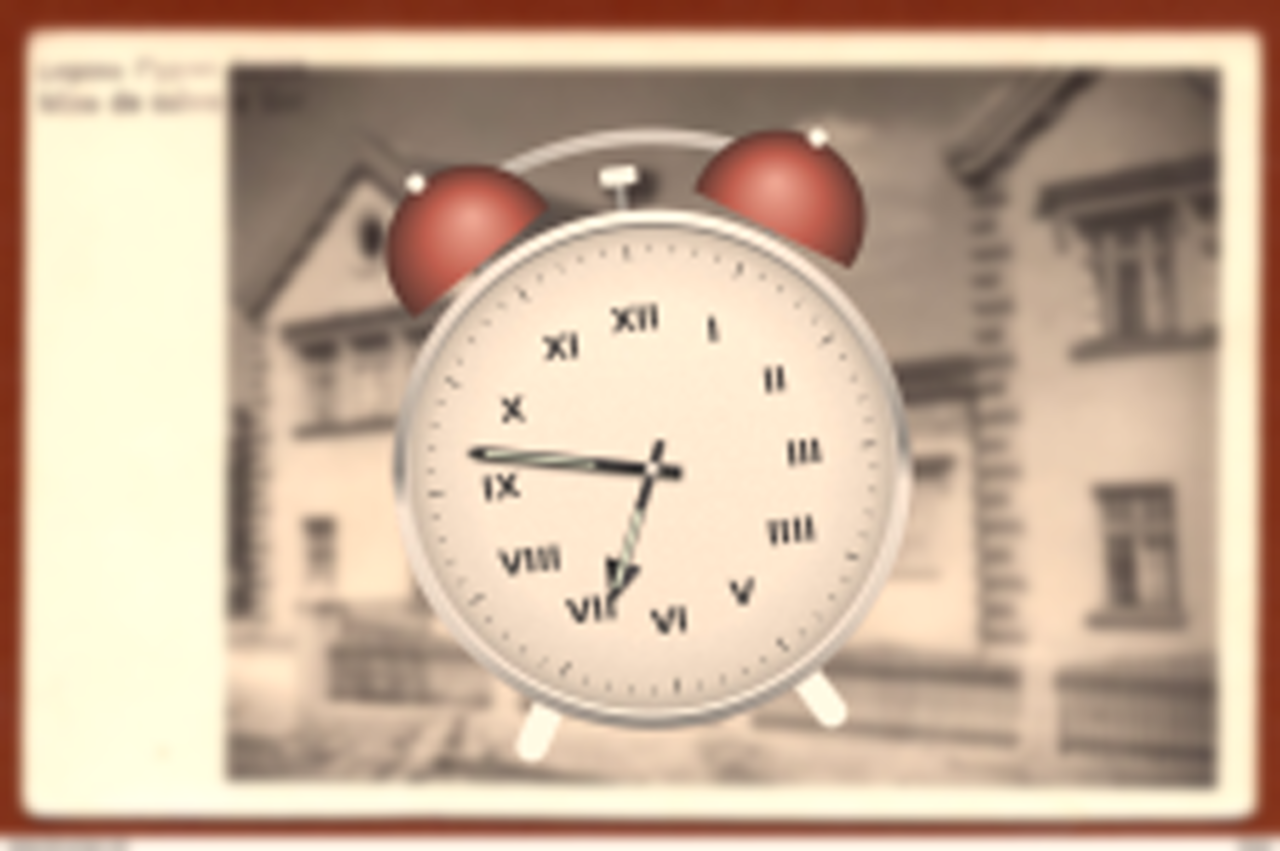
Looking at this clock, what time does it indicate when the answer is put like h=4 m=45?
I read h=6 m=47
